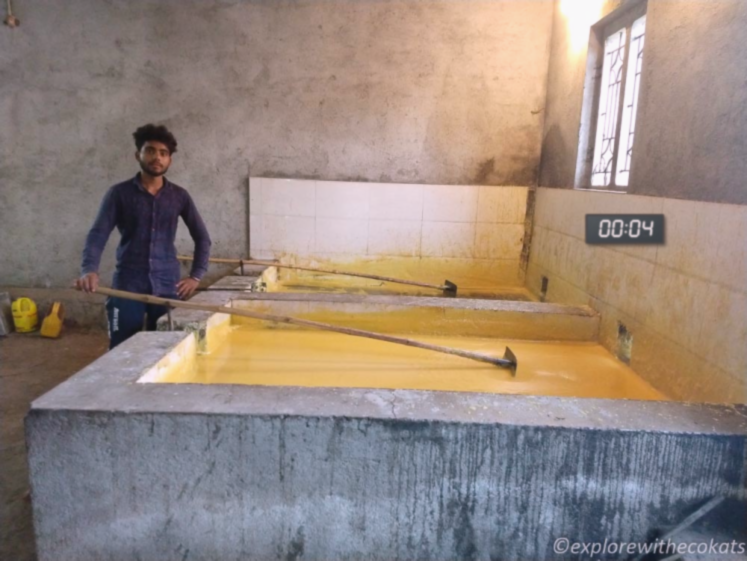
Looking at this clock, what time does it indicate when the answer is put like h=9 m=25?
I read h=0 m=4
